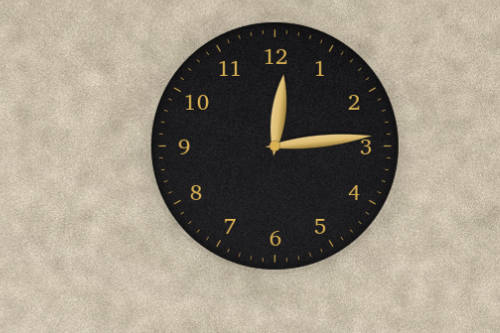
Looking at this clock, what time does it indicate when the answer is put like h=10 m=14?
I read h=12 m=14
